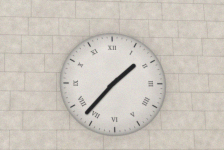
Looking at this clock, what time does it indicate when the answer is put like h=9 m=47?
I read h=1 m=37
